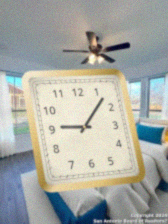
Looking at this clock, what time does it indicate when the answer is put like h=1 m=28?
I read h=9 m=7
